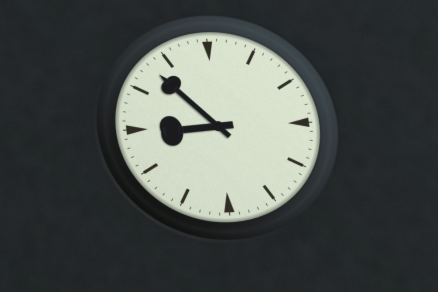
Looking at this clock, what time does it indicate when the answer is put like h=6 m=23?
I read h=8 m=53
